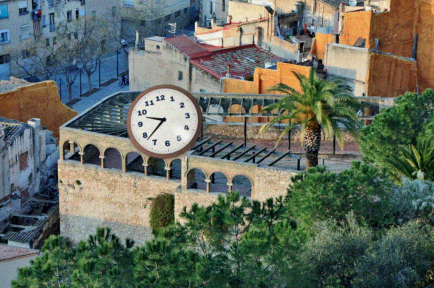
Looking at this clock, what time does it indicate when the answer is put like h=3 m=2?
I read h=9 m=38
